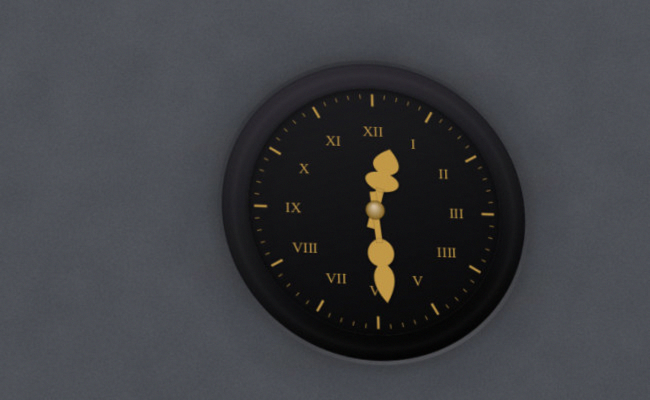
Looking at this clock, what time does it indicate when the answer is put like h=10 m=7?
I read h=12 m=29
